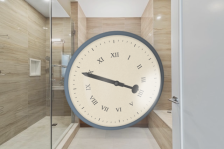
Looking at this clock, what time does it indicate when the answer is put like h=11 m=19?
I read h=3 m=49
